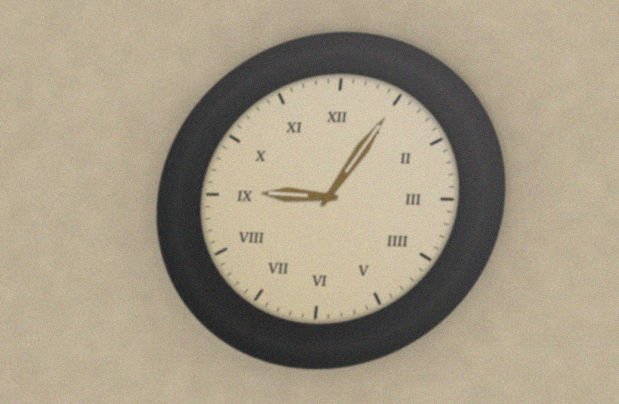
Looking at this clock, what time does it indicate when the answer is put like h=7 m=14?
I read h=9 m=5
